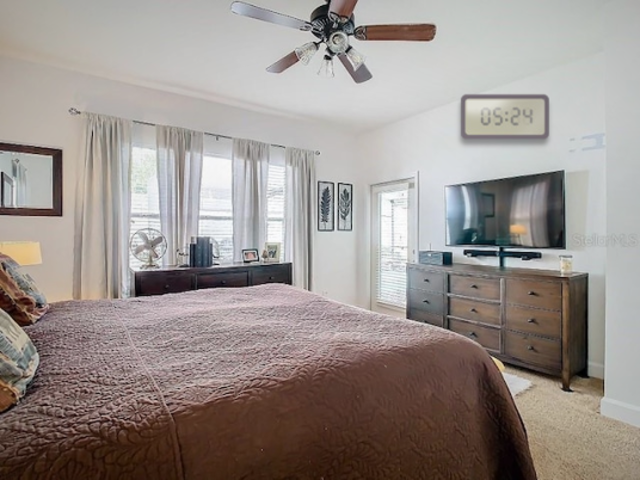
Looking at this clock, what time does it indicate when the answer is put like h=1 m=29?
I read h=5 m=24
